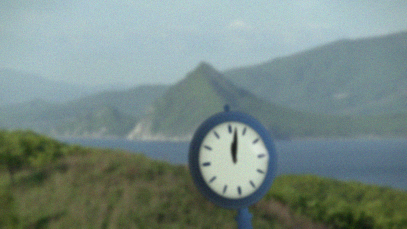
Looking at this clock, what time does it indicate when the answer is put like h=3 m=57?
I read h=12 m=2
